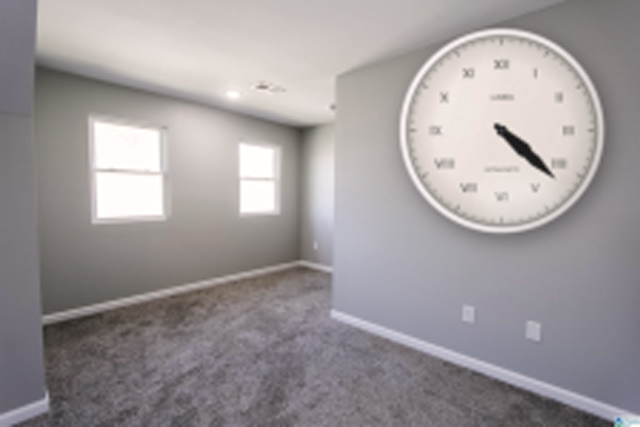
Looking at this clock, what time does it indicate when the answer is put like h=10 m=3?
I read h=4 m=22
